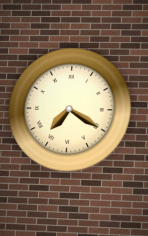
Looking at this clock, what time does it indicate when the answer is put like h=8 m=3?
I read h=7 m=20
